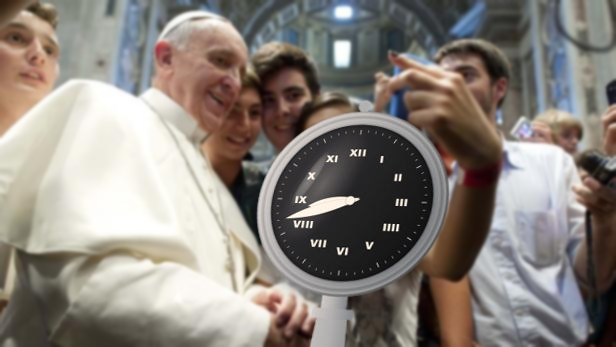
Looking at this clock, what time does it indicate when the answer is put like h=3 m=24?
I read h=8 m=42
